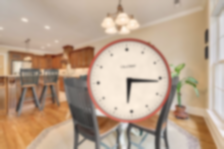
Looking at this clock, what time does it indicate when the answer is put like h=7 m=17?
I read h=6 m=16
